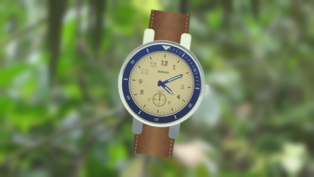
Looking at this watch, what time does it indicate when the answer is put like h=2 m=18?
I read h=4 m=10
